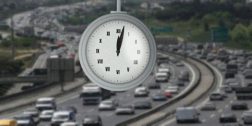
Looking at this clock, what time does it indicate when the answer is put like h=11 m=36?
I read h=12 m=2
